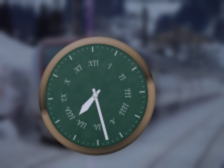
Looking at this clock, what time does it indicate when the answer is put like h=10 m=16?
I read h=7 m=28
